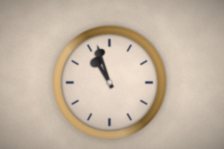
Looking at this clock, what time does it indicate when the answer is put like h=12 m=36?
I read h=10 m=57
